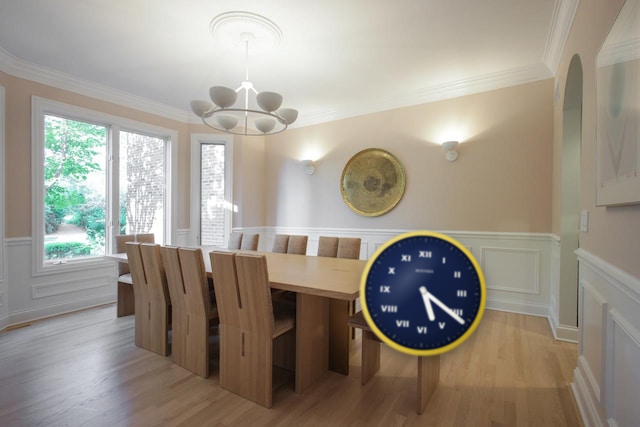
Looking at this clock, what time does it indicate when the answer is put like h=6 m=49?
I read h=5 m=21
